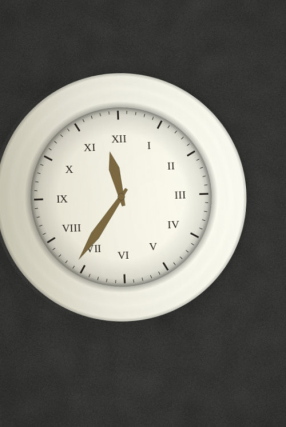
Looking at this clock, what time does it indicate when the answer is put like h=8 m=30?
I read h=11 m=36
